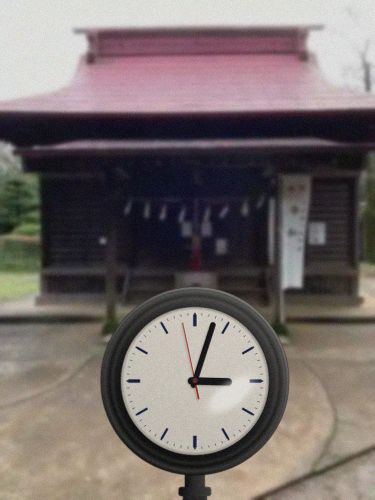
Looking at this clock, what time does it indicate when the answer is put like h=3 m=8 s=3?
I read h=3 m=2 s=58
